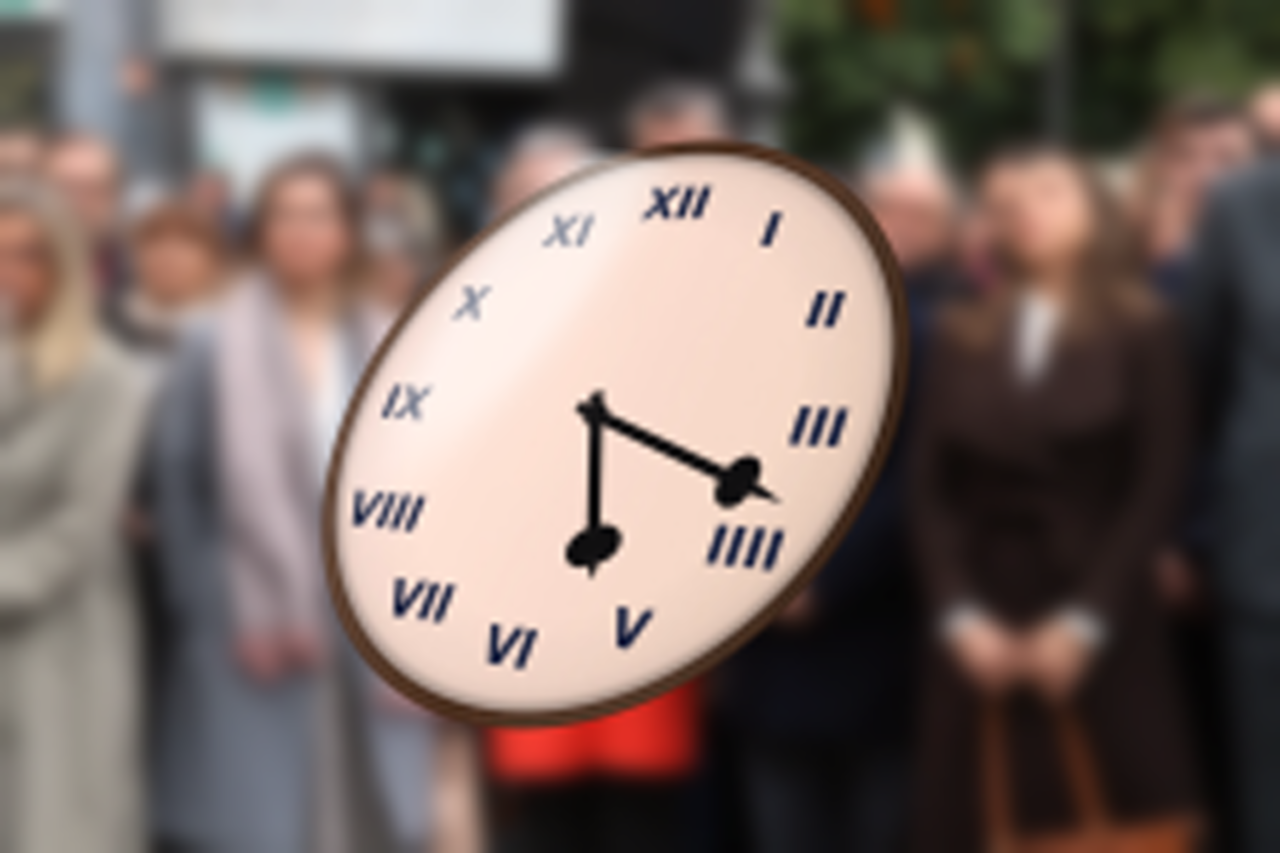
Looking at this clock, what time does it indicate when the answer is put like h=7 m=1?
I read h=5 m=18
